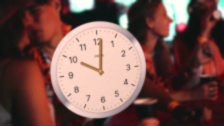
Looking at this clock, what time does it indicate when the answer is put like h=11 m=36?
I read h=10 m=1
